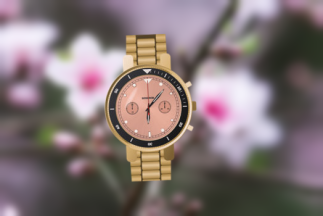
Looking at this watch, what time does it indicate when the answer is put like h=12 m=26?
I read h=6 m=7
